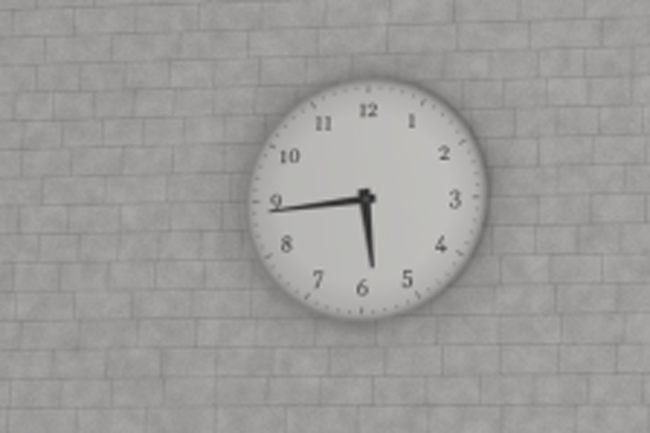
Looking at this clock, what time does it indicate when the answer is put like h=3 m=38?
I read h=5 m=44
